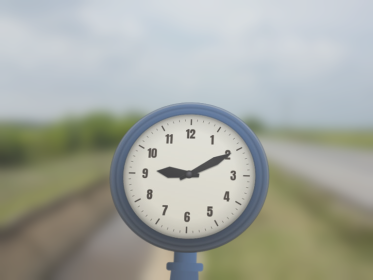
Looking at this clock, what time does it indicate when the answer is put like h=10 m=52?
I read h=9 m=10
